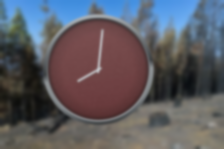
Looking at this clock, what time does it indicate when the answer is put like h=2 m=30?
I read h=8 m=1
